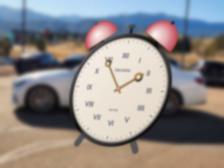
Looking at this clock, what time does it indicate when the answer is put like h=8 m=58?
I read h=1 m=54
